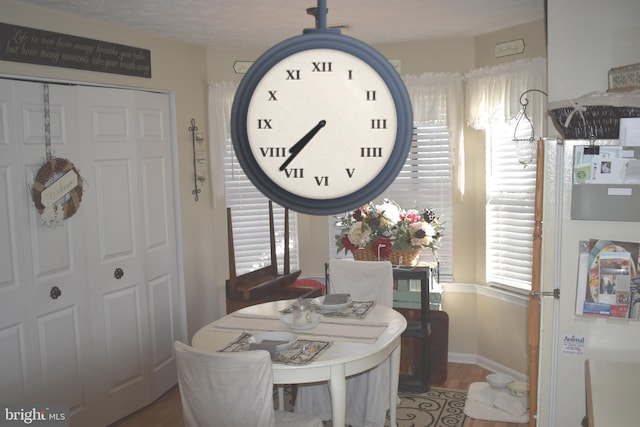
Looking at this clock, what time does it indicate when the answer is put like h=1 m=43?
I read h=7 m=37
